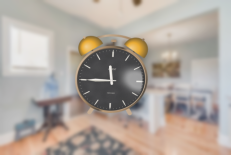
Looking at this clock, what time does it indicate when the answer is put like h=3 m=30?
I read h=11 m=45
